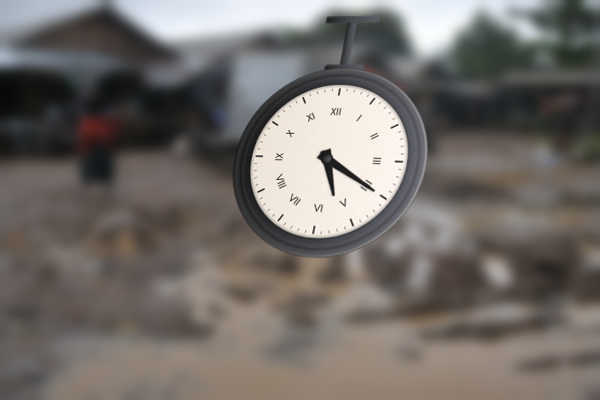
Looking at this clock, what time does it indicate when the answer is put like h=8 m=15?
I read h=5 m=20
